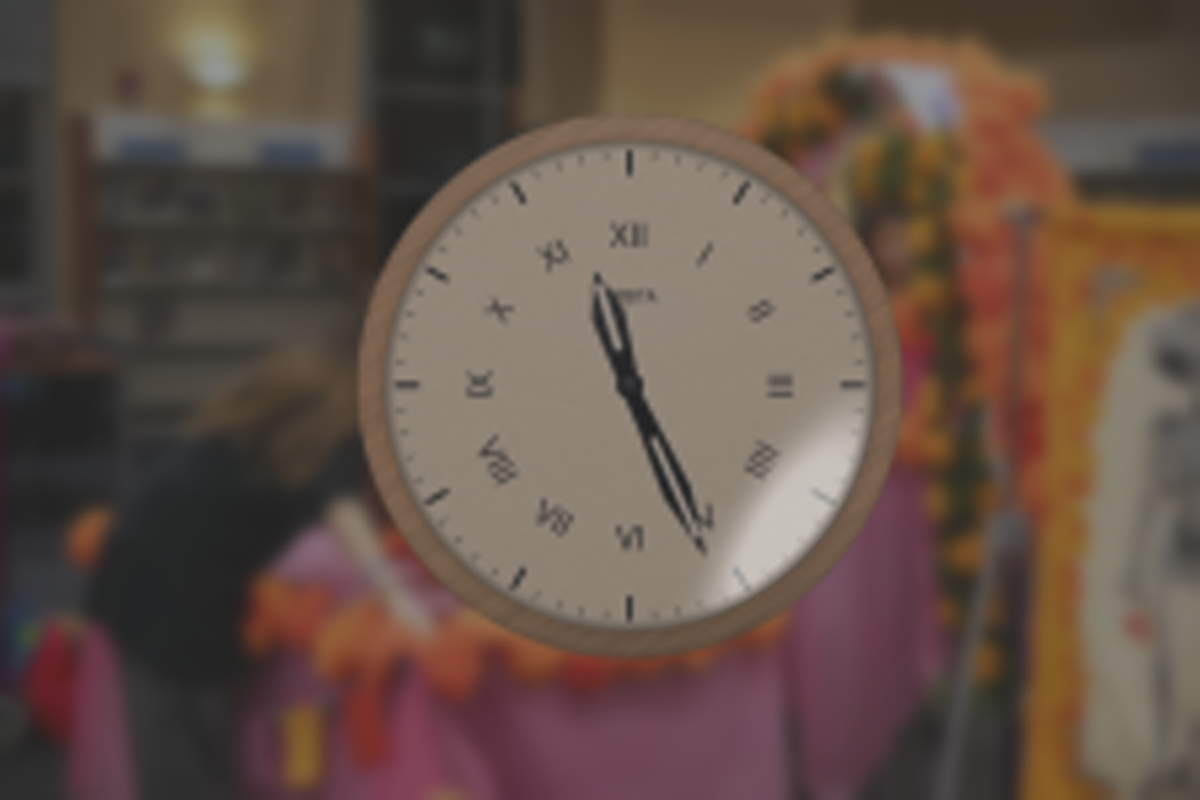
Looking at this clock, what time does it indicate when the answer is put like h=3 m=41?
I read h=11 m=26
